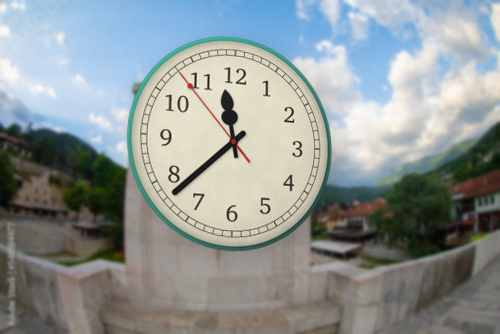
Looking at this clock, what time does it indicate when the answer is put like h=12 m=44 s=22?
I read h=11 m=37 s=53
